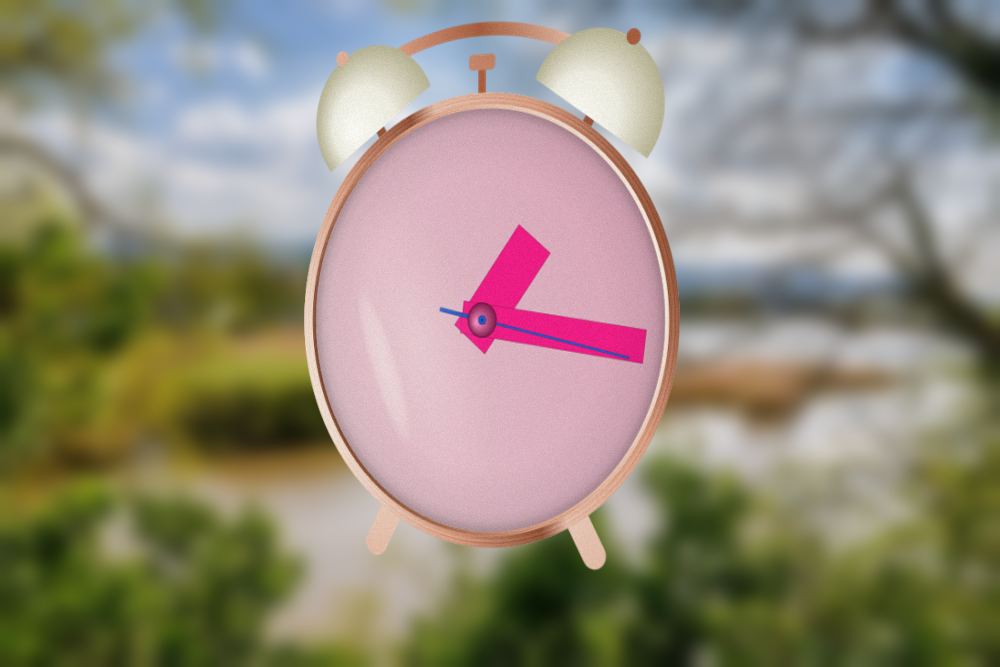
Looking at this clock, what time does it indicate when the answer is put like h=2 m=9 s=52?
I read h=1 m=16 s=17
